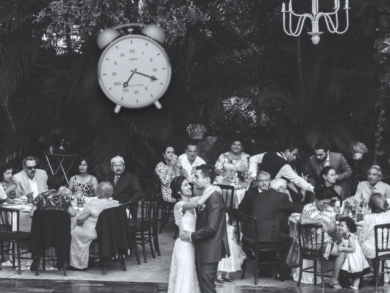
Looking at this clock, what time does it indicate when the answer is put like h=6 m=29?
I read h=7 m=19
